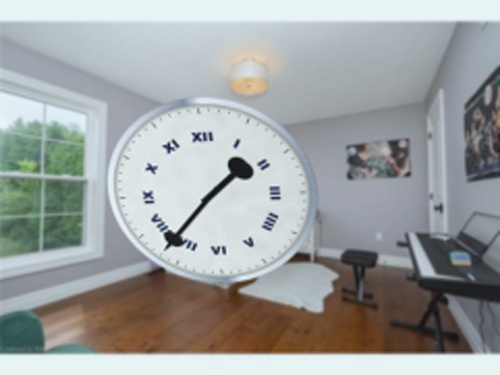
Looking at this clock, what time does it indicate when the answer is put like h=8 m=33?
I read h=1 m=37
